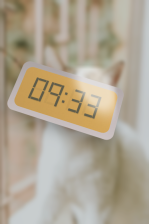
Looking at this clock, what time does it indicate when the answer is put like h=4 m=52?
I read h=9 m=33
